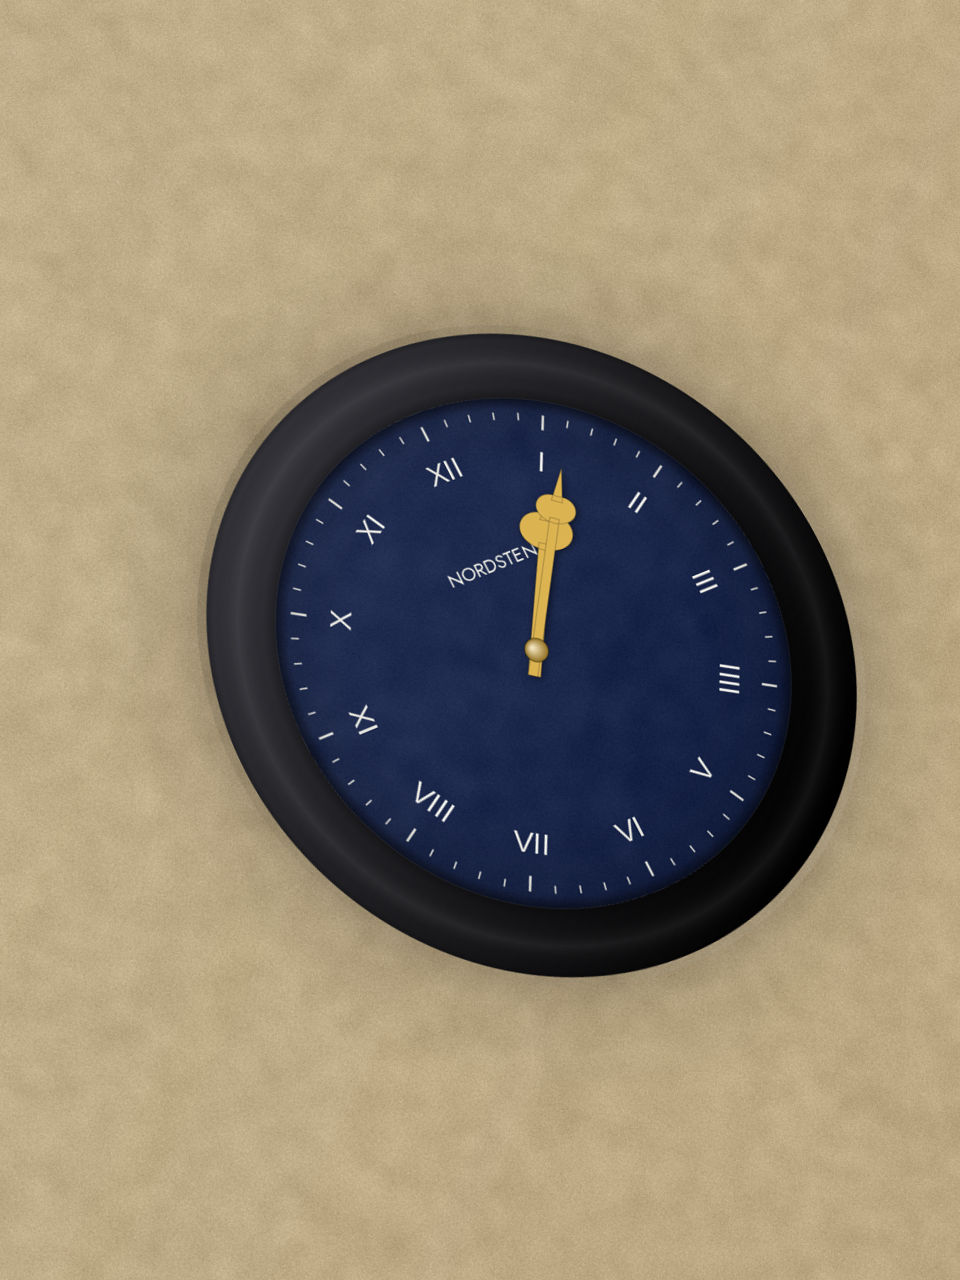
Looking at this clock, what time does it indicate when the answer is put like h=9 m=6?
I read h=1 m=6
